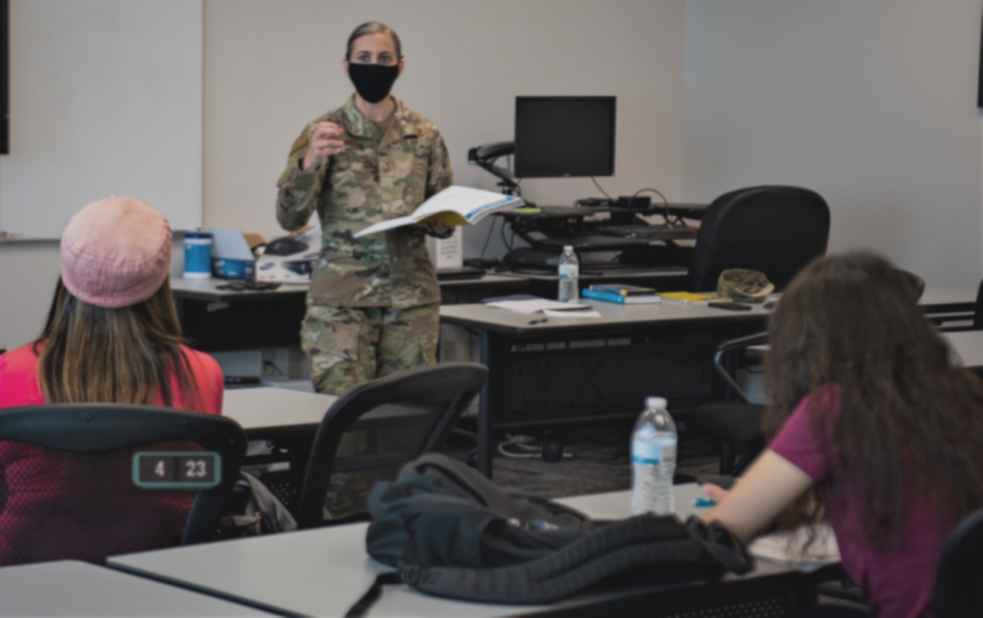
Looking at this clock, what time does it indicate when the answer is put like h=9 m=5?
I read h=4 m=23
